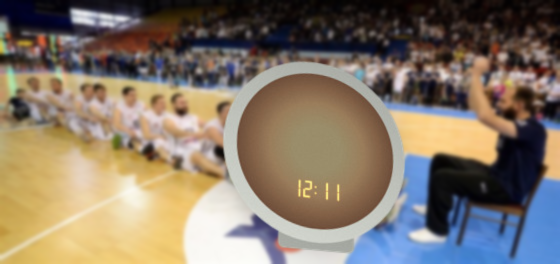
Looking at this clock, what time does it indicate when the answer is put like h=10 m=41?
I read h=12 m=11
